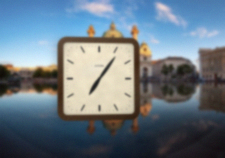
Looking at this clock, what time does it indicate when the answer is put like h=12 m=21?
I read h=7 m=6
